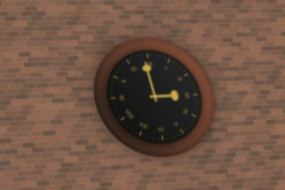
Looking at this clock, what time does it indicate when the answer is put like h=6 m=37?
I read h=2 m=59
